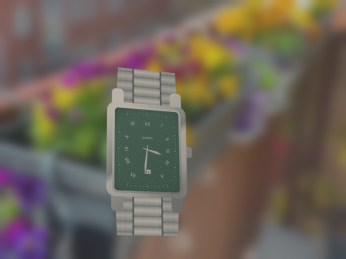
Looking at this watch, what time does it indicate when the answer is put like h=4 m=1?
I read h=3 m=31
